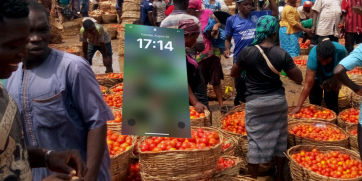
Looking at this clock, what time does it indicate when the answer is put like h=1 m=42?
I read h=17 m=14
